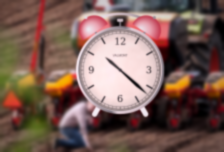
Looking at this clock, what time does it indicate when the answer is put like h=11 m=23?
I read h=10 m=22
